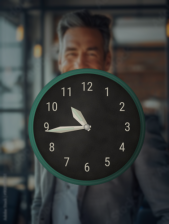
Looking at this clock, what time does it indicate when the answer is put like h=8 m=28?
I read h=10 m=44
